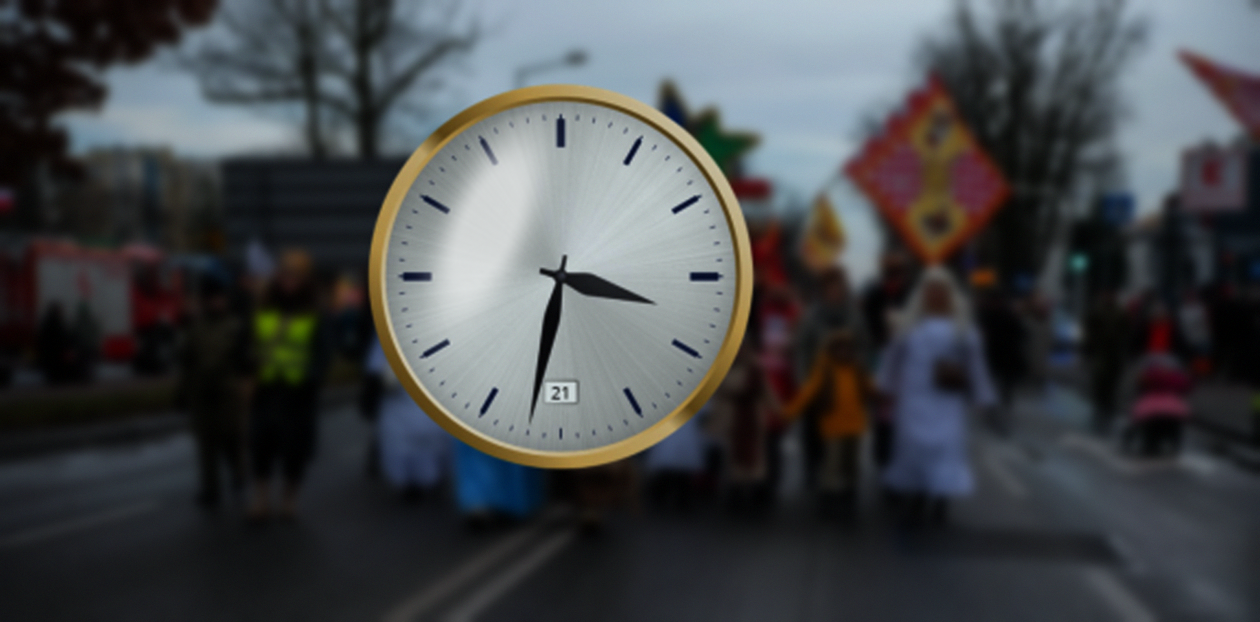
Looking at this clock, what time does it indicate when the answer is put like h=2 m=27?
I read h=3 m=32
